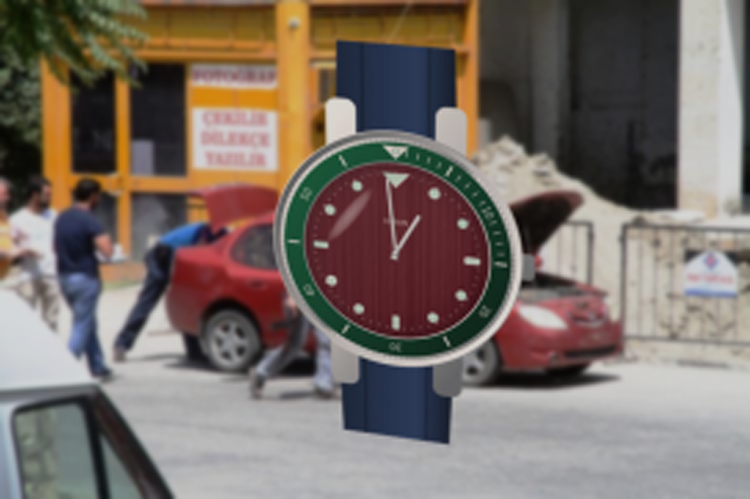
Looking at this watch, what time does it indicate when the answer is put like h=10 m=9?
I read h=12 m=59
